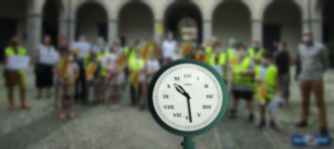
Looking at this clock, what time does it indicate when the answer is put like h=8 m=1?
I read h=10 m=29
